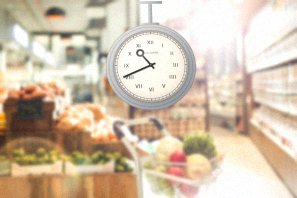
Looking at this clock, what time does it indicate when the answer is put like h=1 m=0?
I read h=10 m=41
